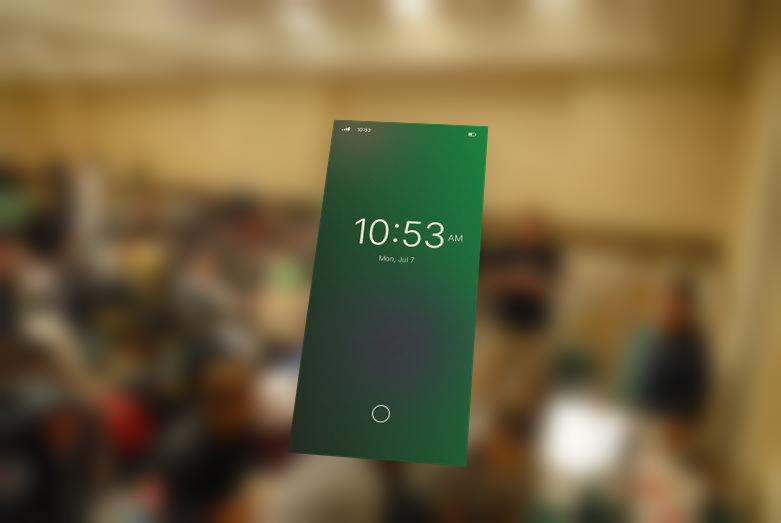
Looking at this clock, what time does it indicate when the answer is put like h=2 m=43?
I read h=10 m=53
